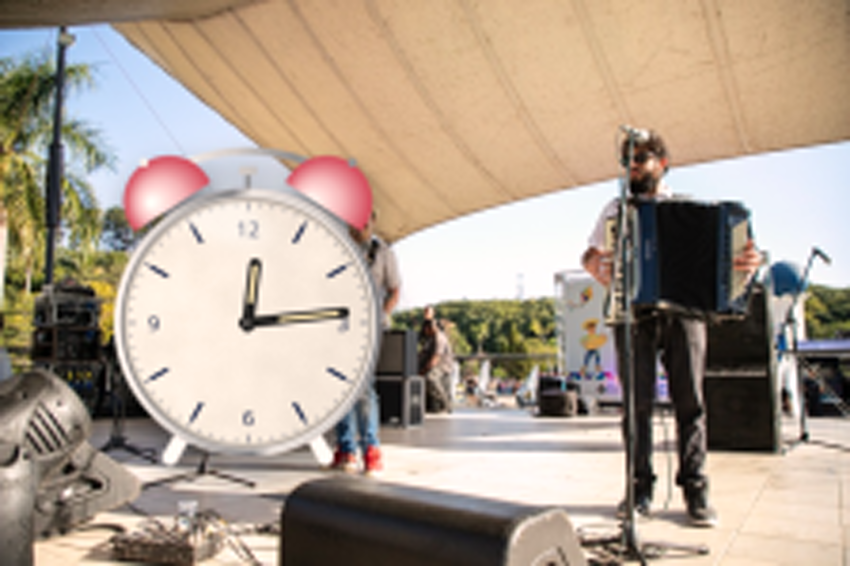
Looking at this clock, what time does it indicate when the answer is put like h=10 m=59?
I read h=12 m=14
